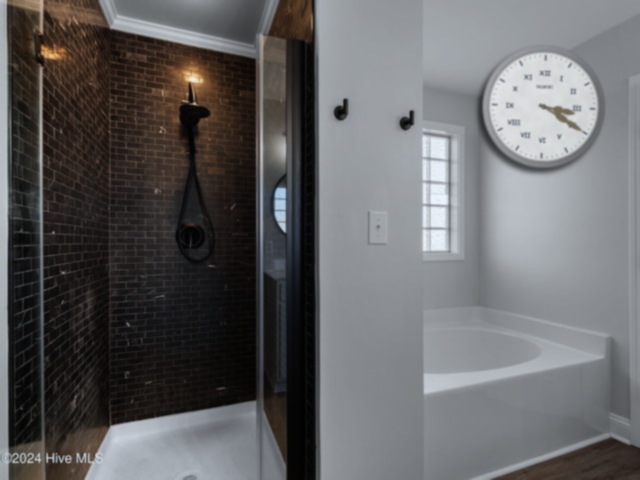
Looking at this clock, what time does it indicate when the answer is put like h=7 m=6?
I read h=3 m=20
